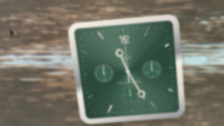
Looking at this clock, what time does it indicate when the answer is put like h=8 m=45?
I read h=11 m=26
